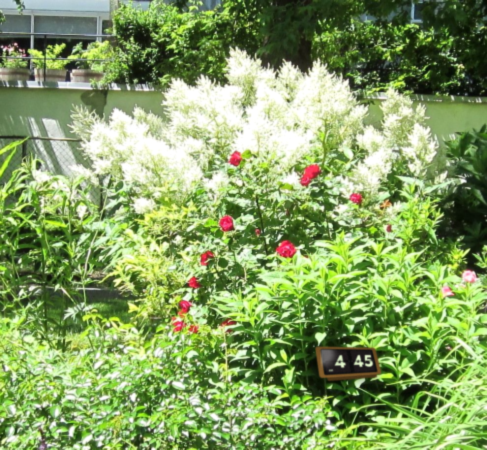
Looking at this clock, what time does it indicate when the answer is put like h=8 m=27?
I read h=4 m=45
